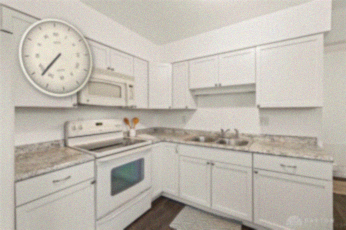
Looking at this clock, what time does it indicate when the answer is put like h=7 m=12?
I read h=7 m=38
